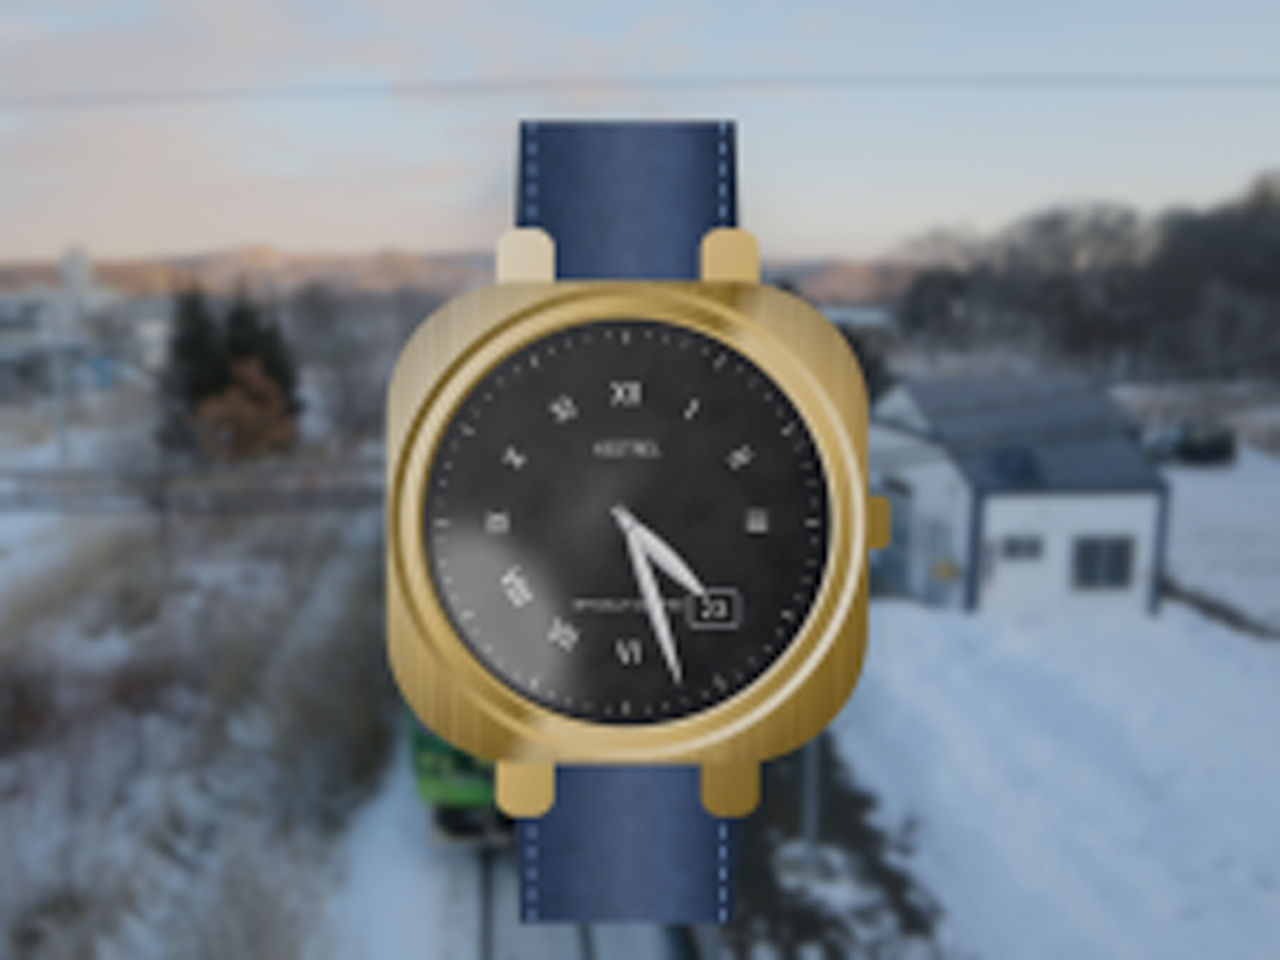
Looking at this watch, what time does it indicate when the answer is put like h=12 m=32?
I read h=4 m=27
